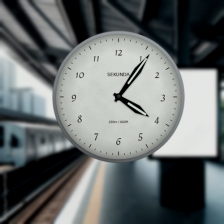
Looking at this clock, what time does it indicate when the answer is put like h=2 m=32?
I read h=4 m=6
